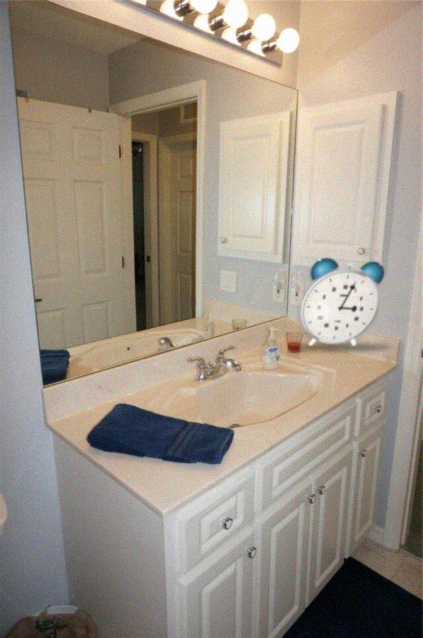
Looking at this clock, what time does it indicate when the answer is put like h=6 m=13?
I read h=3 m=3
